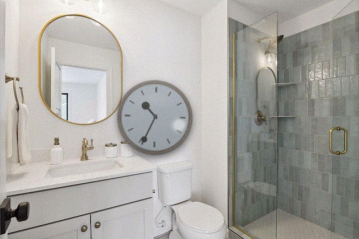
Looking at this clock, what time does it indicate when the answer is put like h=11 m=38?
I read h=10 m=34
